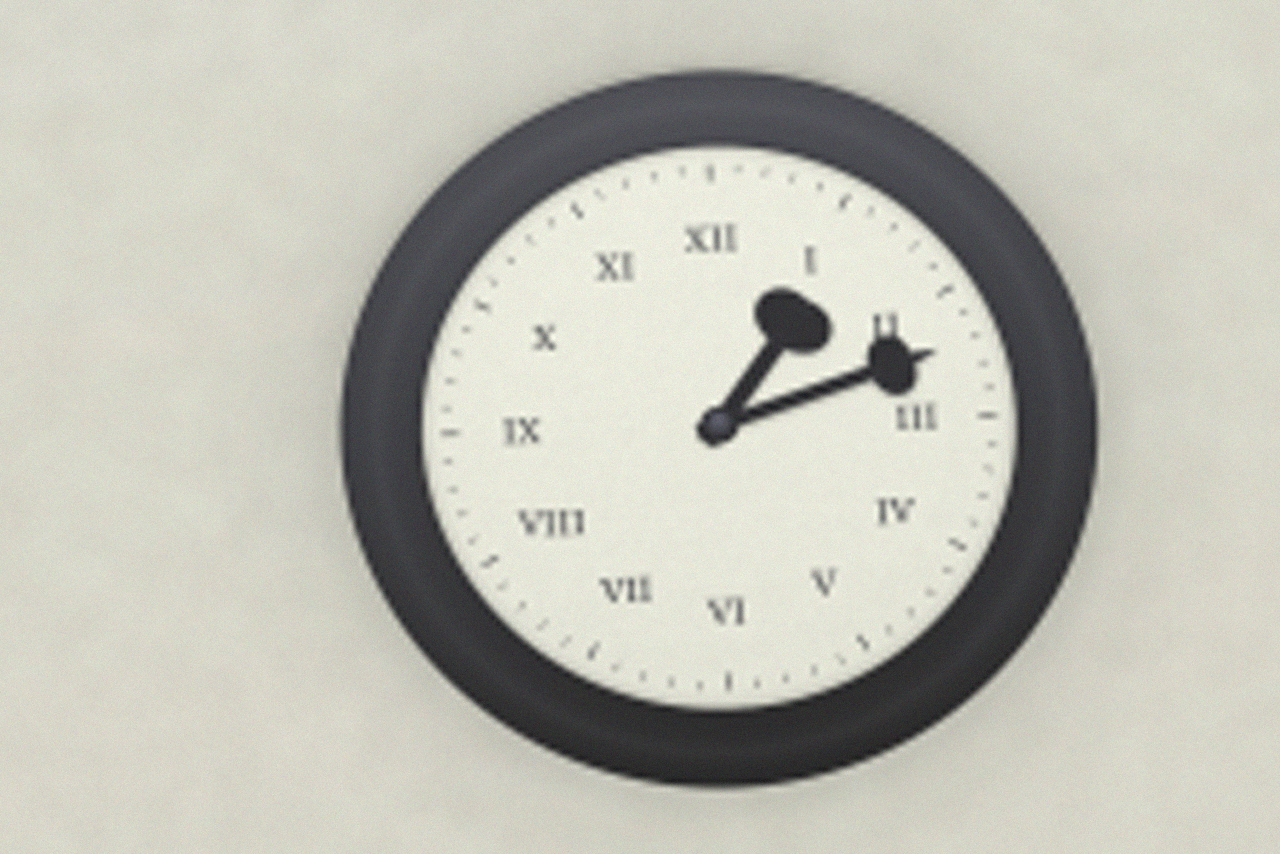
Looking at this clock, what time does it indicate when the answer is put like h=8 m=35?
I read h=1 m=12
